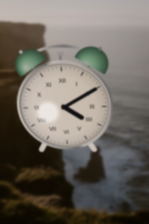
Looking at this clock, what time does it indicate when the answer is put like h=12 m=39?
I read h=4 m=10
